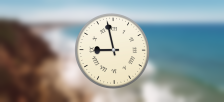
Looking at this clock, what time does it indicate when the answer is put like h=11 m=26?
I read h=8 m=58
